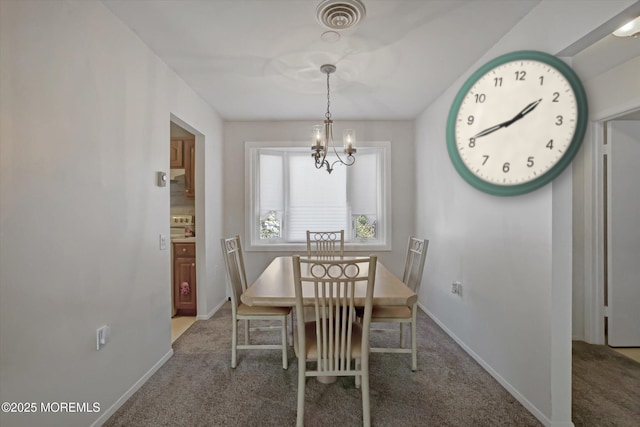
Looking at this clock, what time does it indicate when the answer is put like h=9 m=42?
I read h=1 m=41
